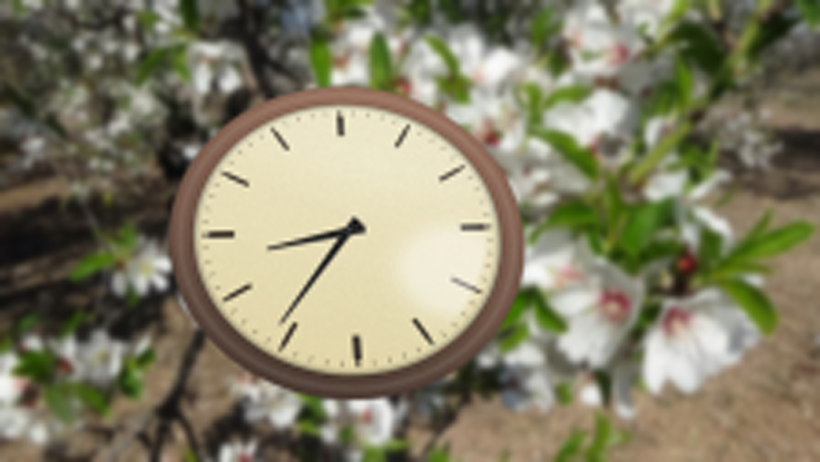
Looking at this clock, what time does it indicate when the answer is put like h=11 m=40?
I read h=8 m=36
